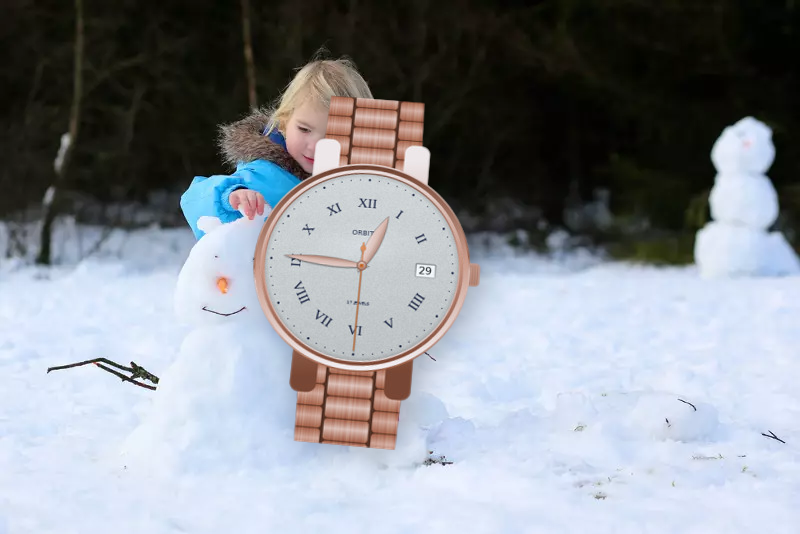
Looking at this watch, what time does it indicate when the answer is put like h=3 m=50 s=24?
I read h=12 m=45 s=30
